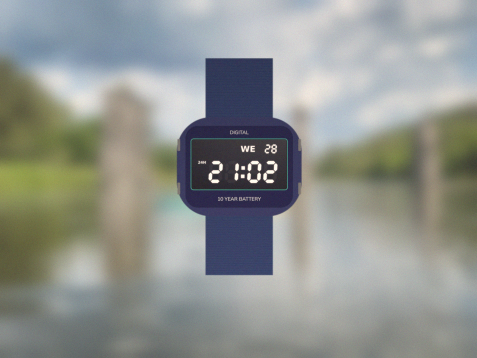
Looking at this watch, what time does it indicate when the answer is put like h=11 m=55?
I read h=21 m=2
